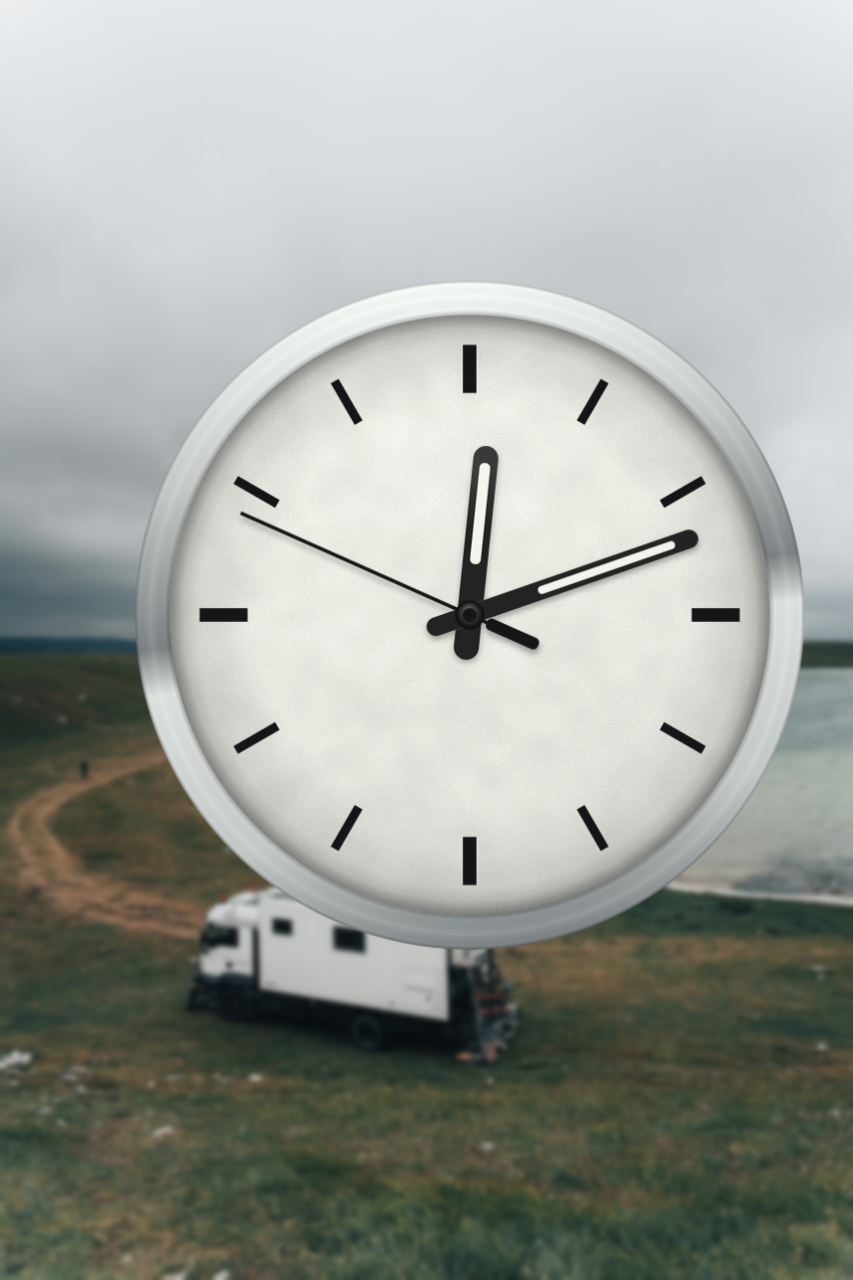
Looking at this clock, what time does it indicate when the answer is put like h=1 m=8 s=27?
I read h=12 m=11 s=49
